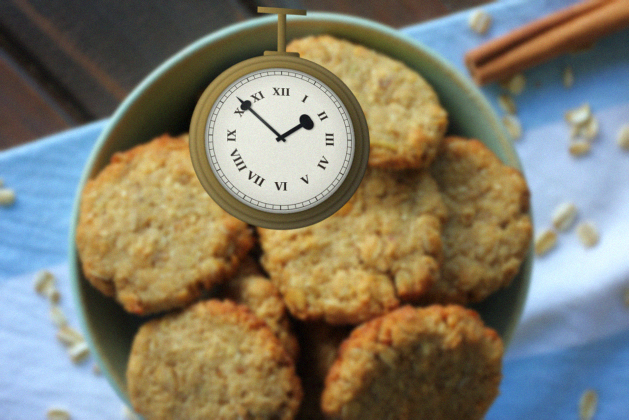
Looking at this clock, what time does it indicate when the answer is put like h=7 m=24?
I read h=1 m=52
